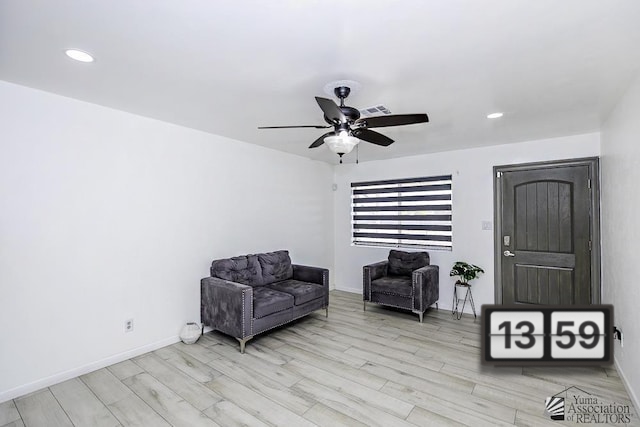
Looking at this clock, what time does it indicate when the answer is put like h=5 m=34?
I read h=13 m=59
